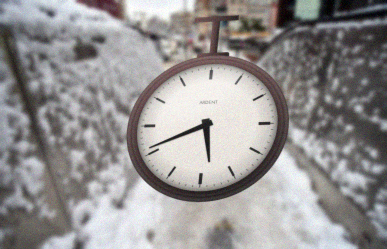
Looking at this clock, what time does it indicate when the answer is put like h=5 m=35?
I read h=5 m=41
